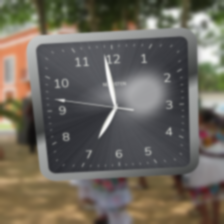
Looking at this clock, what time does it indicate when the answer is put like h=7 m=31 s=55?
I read h=6 m=58 s=47
